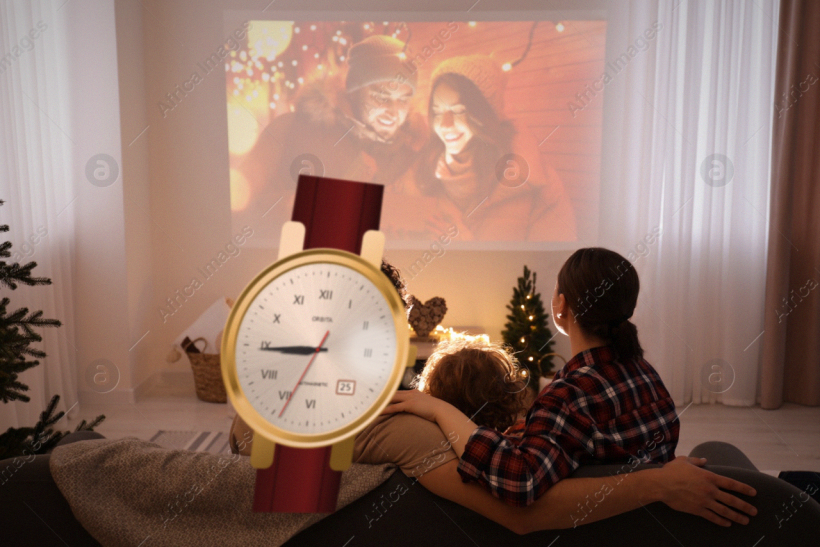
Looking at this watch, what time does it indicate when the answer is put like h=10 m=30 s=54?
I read h=8 m=44 s=34
